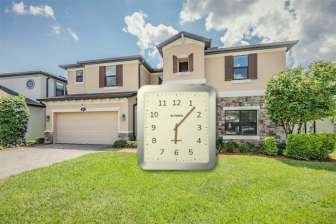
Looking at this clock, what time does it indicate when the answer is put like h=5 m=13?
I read h=6 m=7
